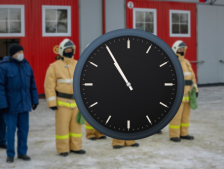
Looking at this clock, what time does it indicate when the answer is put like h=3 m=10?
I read h=10 m=55
